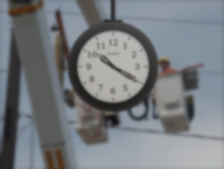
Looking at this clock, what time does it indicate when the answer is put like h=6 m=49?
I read h=10 m=20
